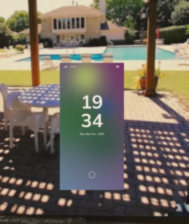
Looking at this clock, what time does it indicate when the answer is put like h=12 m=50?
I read h=19 m=34
